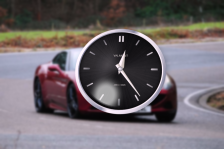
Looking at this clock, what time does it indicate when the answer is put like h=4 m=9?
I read h=12 m=24
